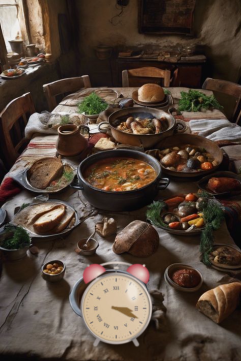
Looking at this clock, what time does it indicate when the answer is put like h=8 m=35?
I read h=3 m=19
